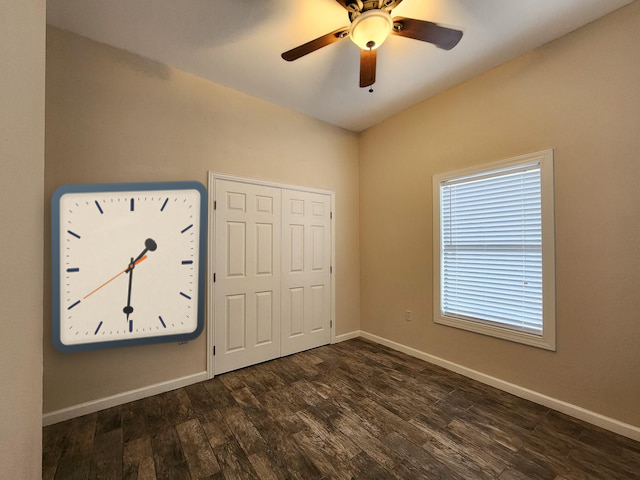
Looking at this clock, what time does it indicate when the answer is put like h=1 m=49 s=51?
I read h=1 m=30 s=40
